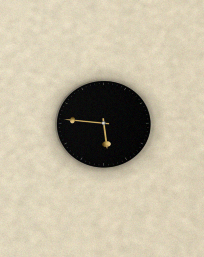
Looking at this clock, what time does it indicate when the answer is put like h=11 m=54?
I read h=5 m=46
